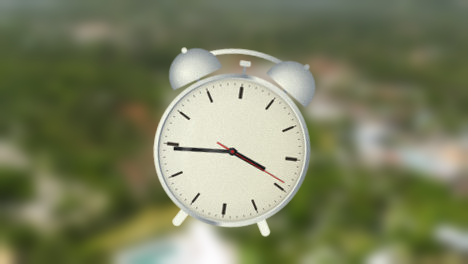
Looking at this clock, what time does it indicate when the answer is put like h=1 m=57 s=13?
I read h=3 m=44 s=19
